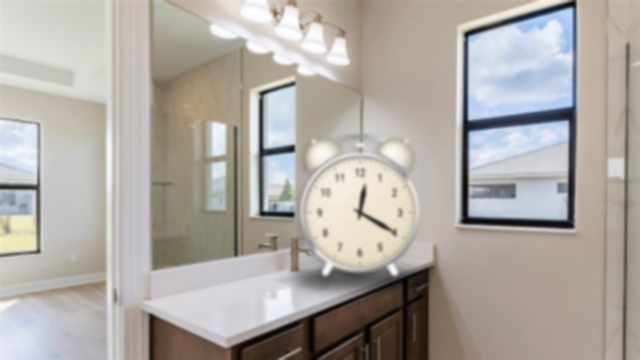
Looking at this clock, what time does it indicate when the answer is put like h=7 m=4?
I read h=12 m=20
